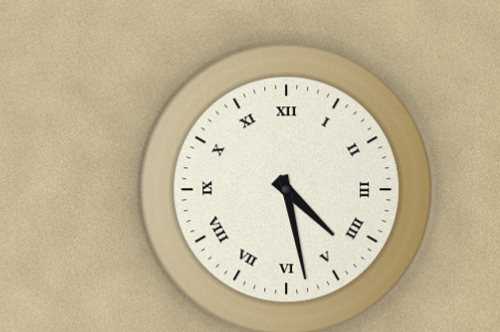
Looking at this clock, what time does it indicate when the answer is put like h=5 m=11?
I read h=4 m=28
